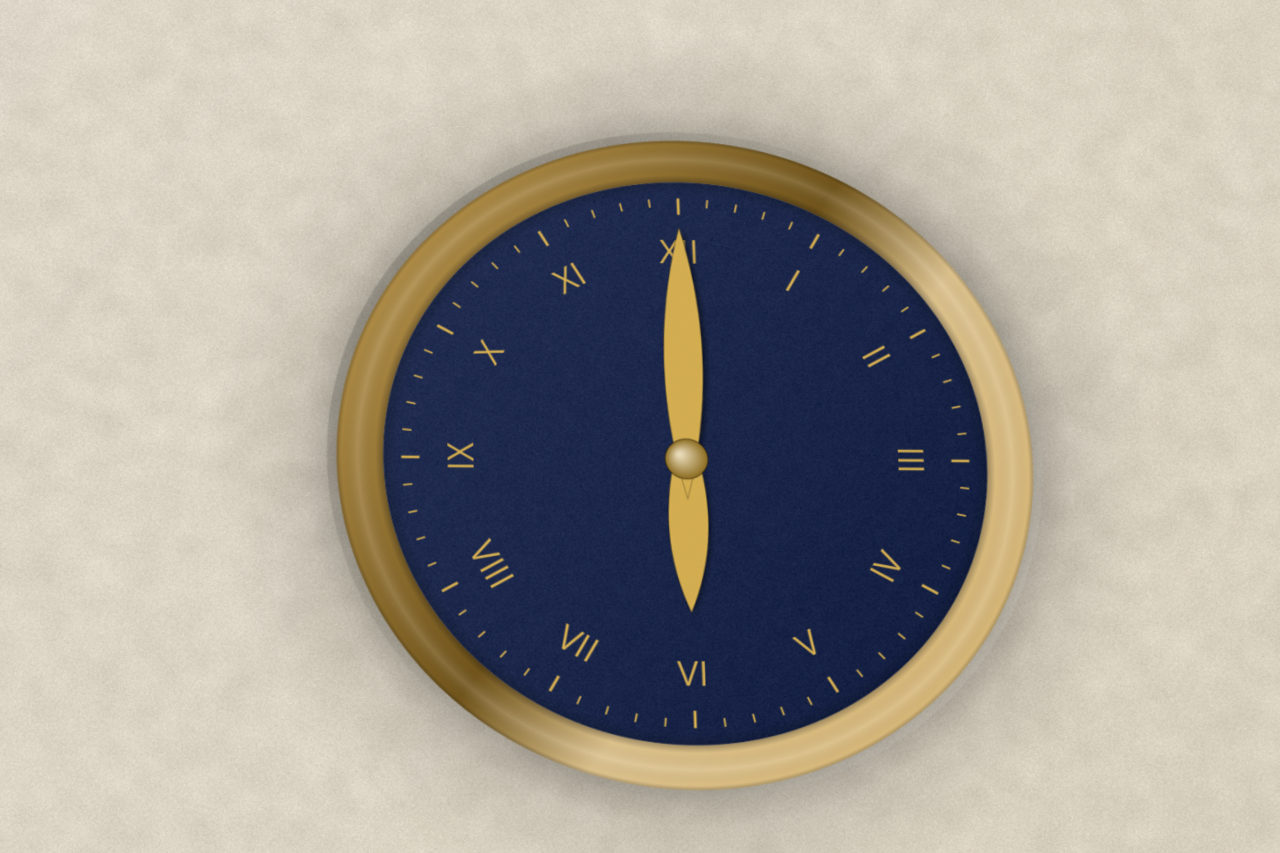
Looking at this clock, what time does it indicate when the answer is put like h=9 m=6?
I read h=6 m=0
